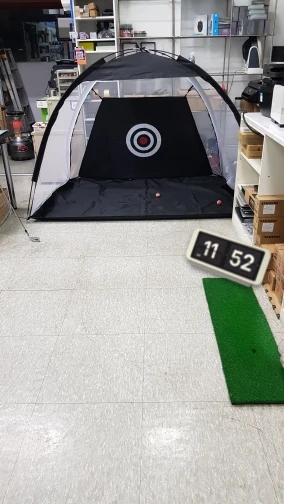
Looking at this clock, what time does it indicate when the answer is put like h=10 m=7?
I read h=11 m=52
